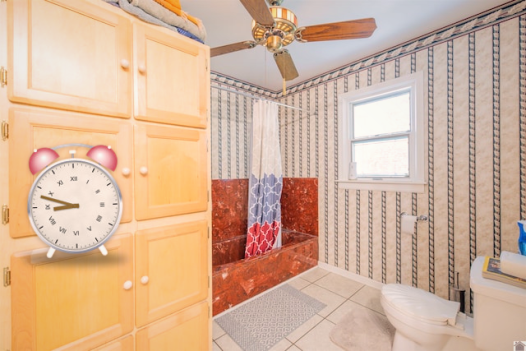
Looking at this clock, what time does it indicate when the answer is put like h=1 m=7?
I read h=8 m=48
